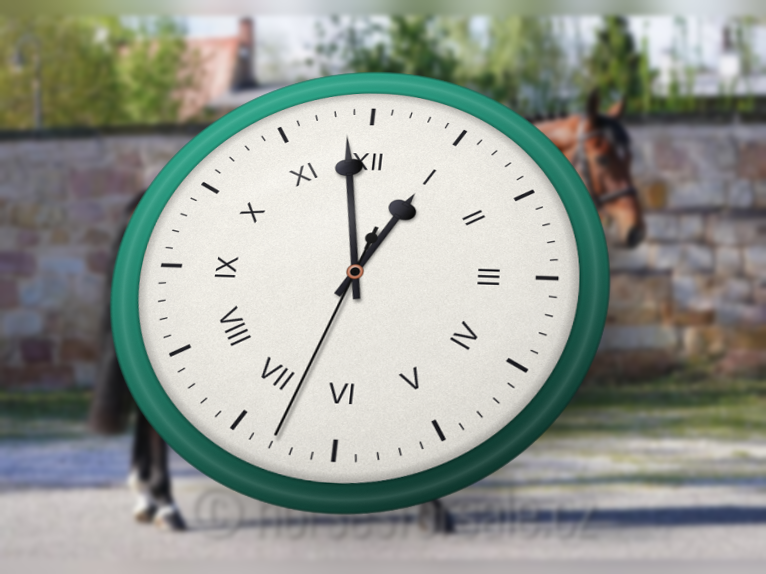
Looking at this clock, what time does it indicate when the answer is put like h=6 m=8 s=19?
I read h=12 m=58 s=33
